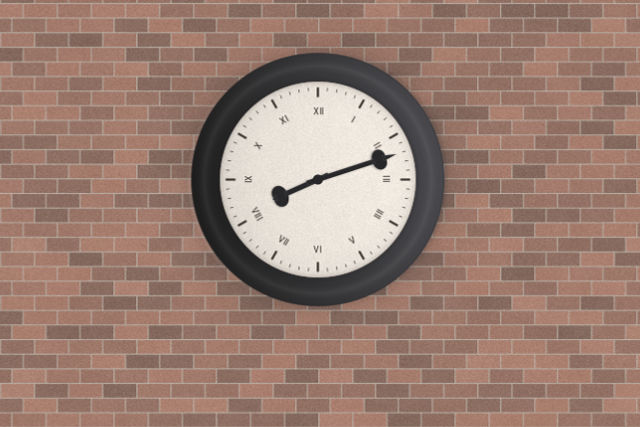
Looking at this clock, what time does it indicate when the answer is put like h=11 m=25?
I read h=8 m=12
